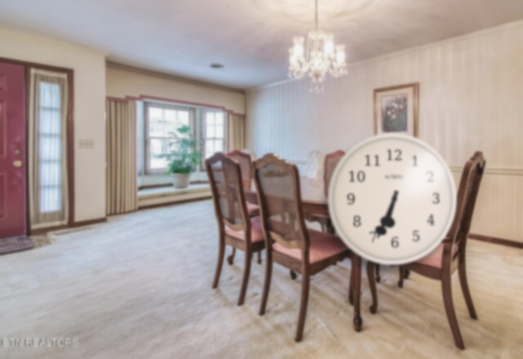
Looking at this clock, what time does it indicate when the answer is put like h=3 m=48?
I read h=6 m=34
